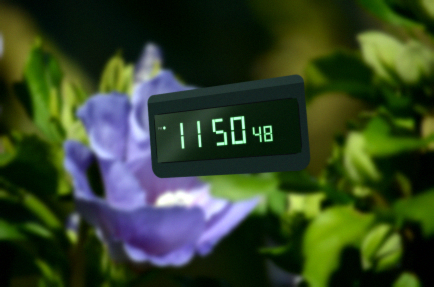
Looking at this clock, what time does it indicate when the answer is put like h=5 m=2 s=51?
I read h=11 m=50 s=48
